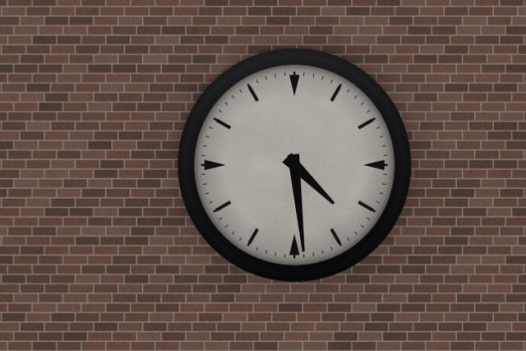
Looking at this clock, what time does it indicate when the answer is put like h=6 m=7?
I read h=4 m=29
